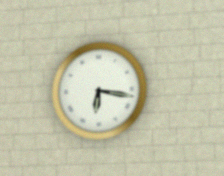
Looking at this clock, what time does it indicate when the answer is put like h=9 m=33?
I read h=6 m=17
